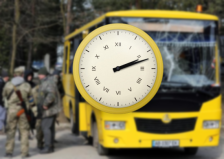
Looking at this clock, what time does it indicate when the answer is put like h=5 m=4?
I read h=2 m=12
